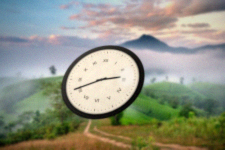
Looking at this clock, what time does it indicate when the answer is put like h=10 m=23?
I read h=2 m=41
